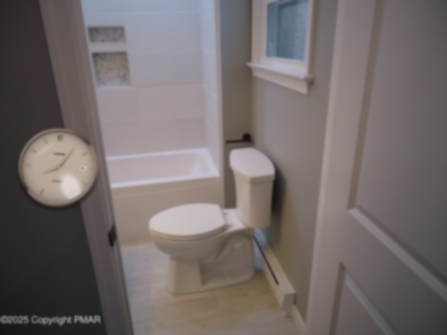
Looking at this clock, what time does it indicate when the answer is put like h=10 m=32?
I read h=8 m=6
